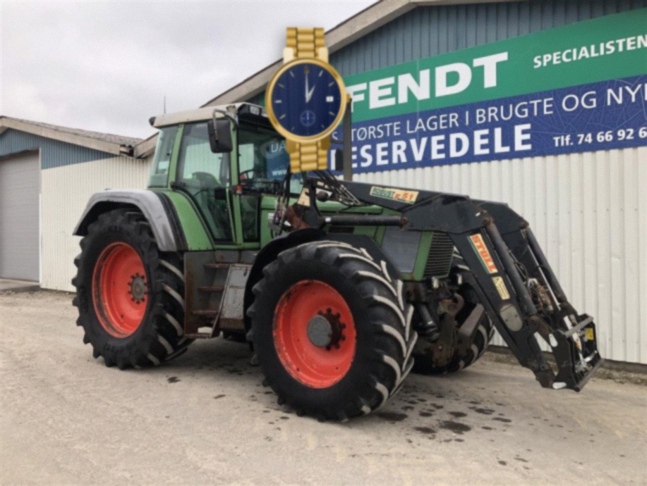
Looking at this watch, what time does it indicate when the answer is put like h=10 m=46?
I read h=1 m=0
